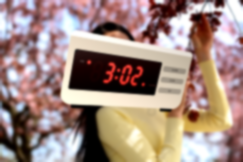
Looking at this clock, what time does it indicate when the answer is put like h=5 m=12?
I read h=3 m=2
